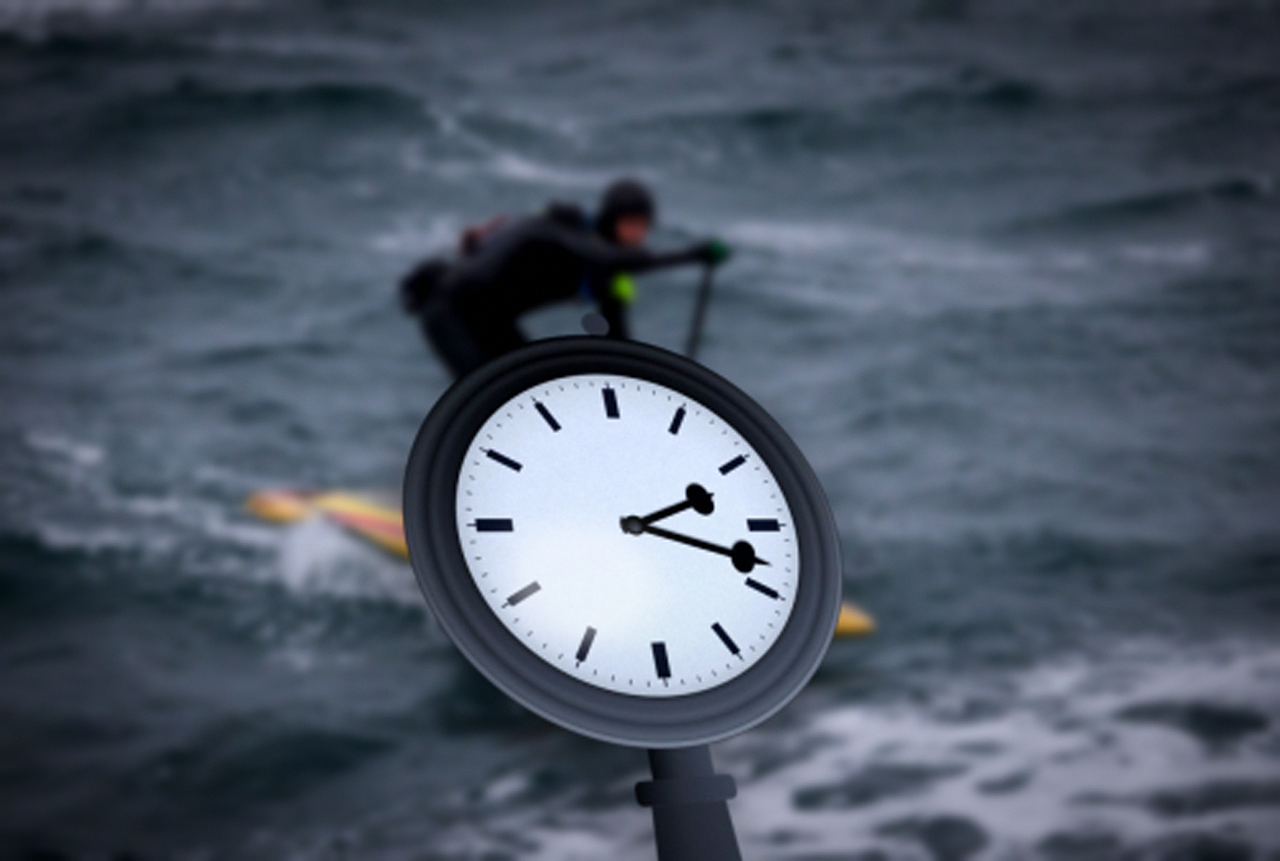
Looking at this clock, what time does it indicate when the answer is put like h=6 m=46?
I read h=2 m=18
